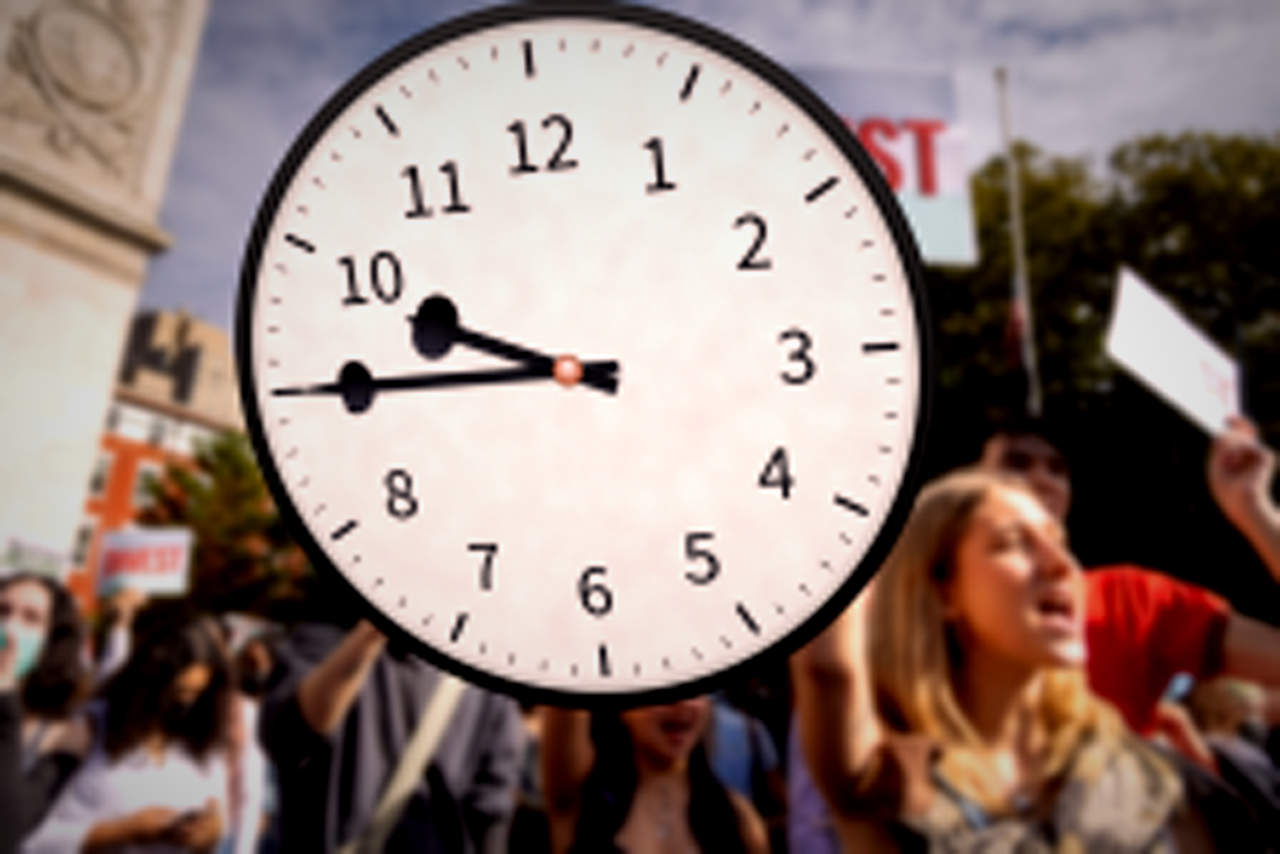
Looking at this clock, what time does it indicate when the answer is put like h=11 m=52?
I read h=9 m=45
